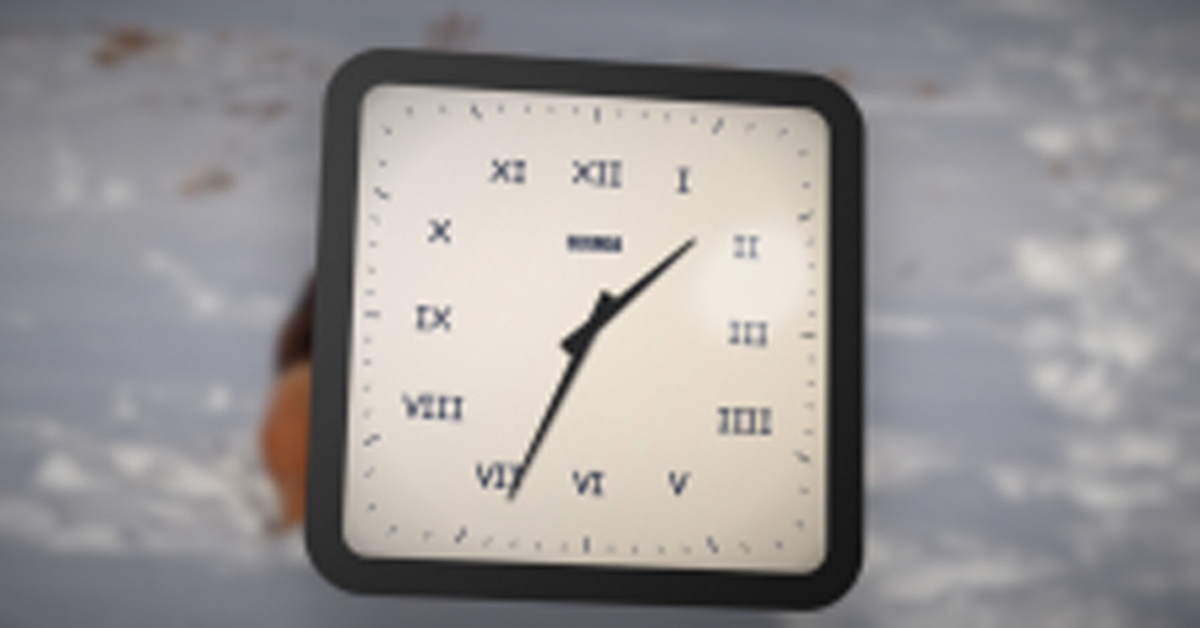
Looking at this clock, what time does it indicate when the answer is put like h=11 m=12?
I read h=1 m=34
